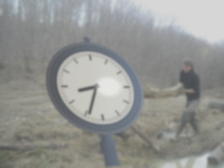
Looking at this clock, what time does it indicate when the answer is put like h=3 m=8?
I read h=8 m=34
